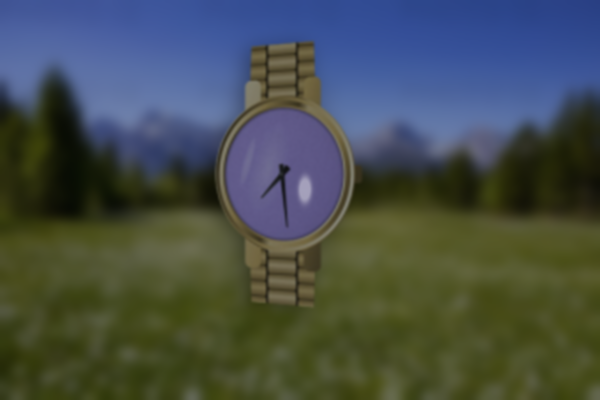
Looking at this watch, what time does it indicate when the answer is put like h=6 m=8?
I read h=7 m=29
